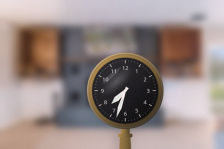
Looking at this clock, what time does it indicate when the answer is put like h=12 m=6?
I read h=7 m=33
